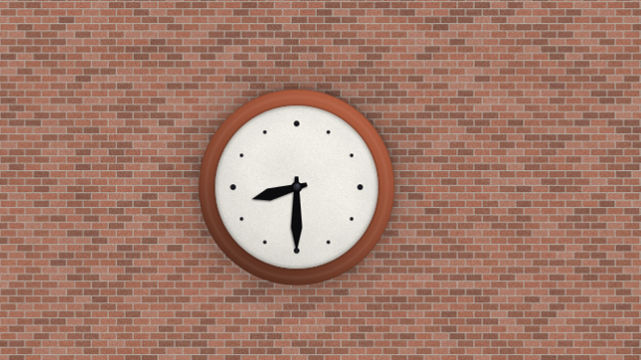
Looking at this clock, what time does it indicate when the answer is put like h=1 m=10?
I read h=8 m=30
